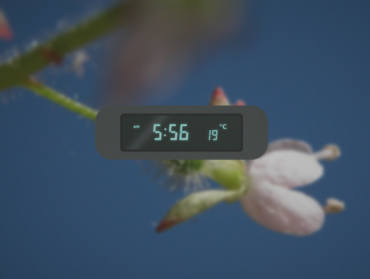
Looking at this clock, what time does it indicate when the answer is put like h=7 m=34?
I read h=5 m=56
